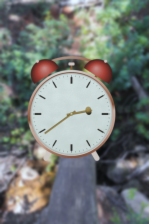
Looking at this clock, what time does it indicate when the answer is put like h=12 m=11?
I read h=2 m=39
